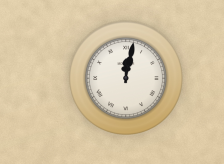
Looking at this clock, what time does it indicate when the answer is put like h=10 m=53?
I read h=12 m=2
